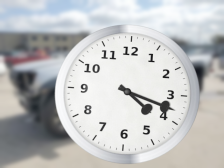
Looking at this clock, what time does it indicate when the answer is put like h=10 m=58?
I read h=4 m=18
